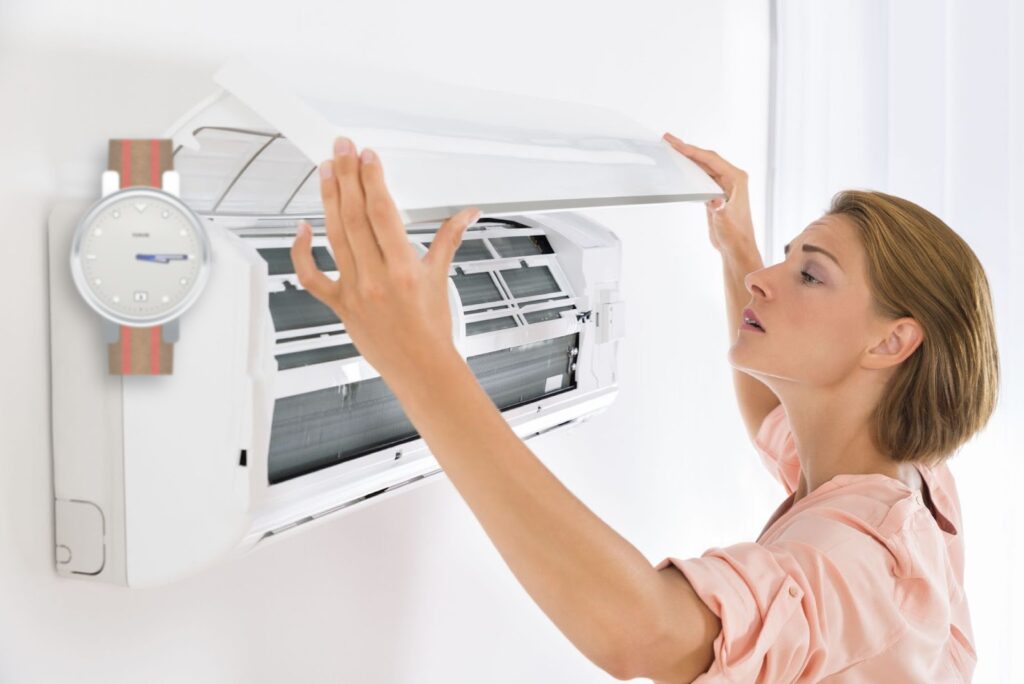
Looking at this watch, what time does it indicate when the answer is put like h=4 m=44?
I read h=3 m=15
